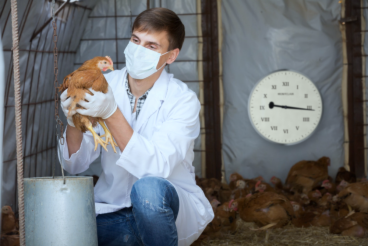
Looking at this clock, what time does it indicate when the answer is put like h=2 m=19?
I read h=9 m=16
